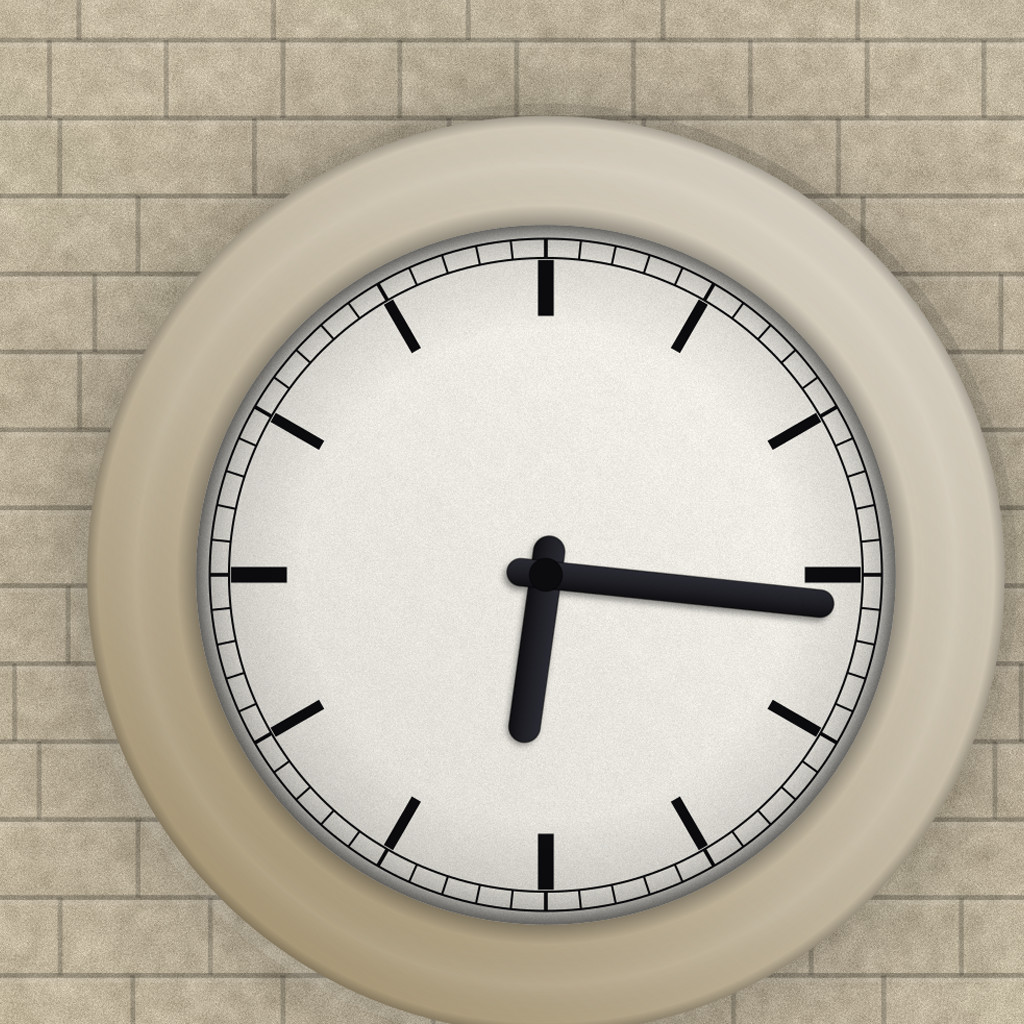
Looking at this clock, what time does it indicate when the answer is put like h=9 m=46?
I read h=6 m=16
